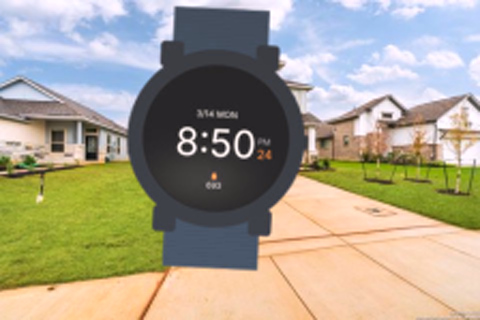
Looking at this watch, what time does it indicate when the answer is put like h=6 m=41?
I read h=8 m=50
